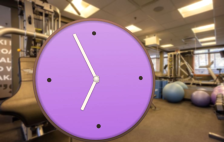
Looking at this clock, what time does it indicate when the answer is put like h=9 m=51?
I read h=6 m=56
